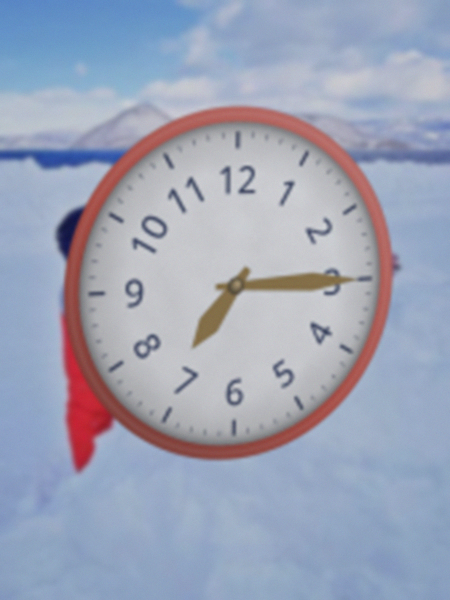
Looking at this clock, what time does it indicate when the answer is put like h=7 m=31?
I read h=7 m=15
